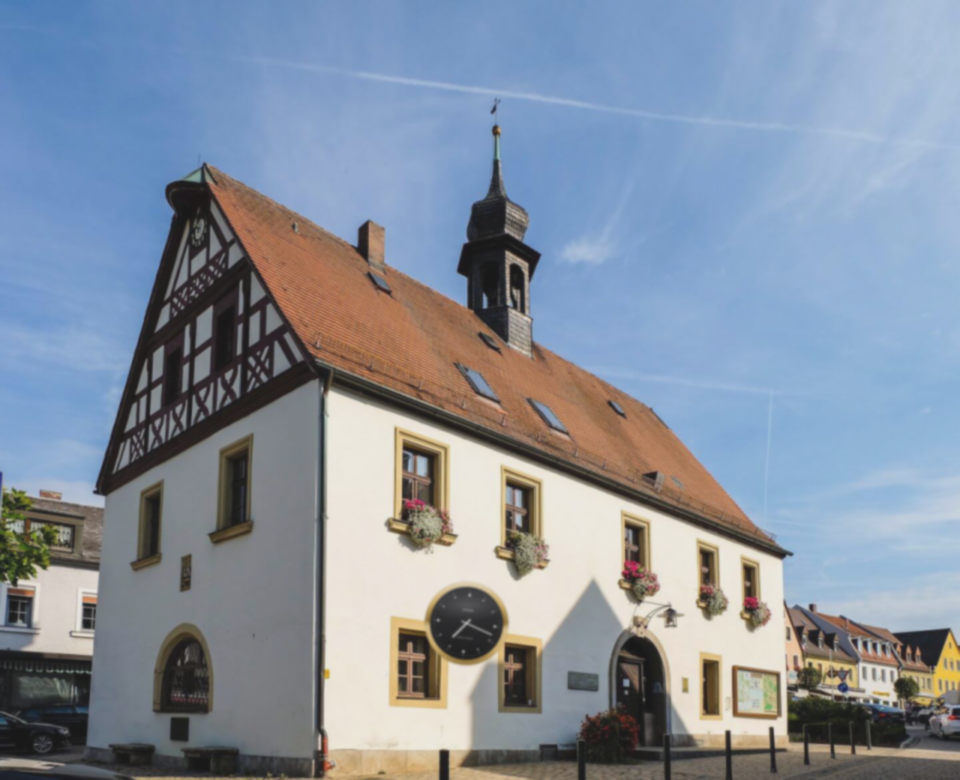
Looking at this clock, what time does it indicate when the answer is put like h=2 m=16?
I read h=7 m=18
